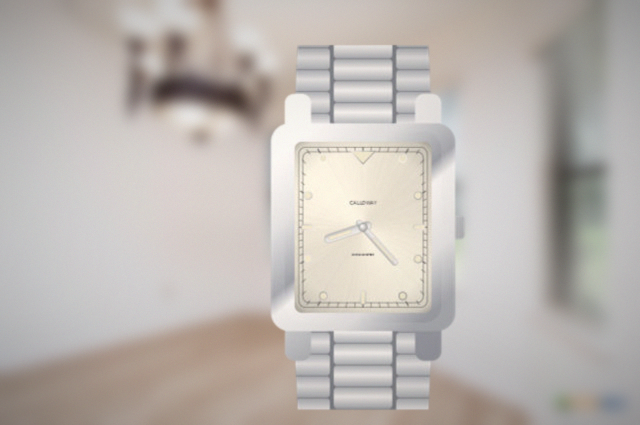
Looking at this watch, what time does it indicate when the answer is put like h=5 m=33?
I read h=8 m=23
